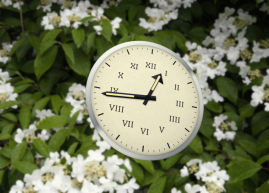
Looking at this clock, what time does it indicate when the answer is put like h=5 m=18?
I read h=12 m=44
